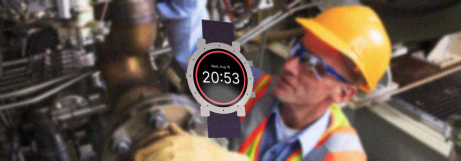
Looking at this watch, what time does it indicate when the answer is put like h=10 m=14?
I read h=20 m=53
